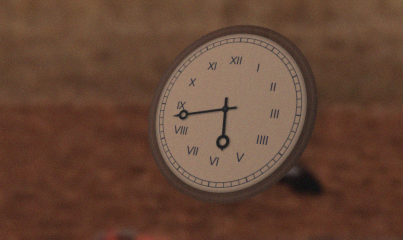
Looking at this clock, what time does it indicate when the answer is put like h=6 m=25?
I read h=5 m=43
